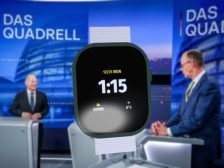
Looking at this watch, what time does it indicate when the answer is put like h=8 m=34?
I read h=1 m=15
